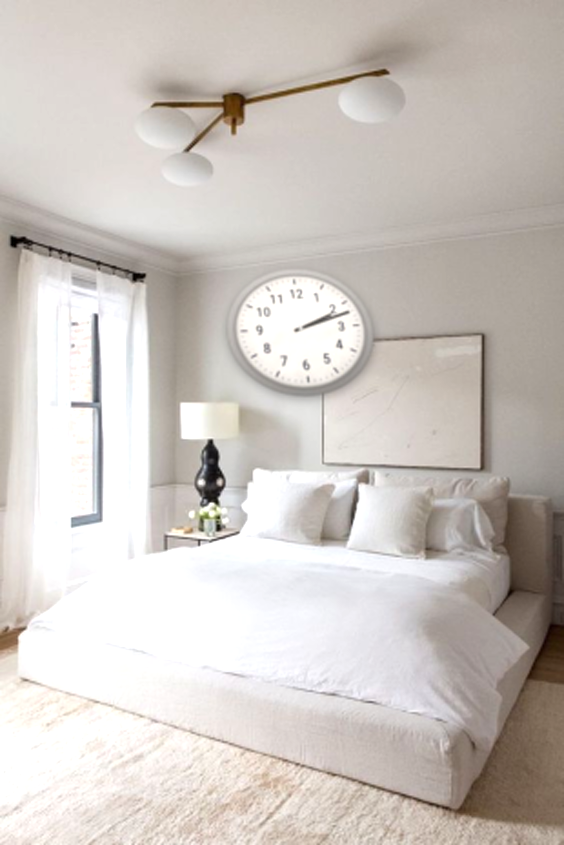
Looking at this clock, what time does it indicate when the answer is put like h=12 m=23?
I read h=2 m=12
